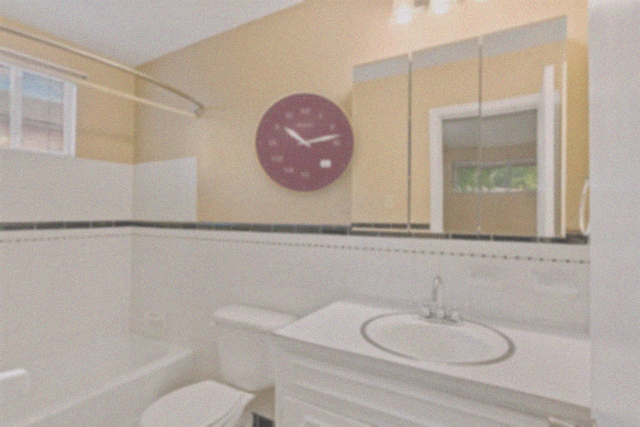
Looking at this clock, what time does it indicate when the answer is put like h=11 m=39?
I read h=10 m=13
